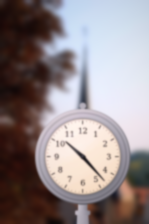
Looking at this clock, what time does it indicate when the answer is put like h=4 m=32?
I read h=10 m=23
